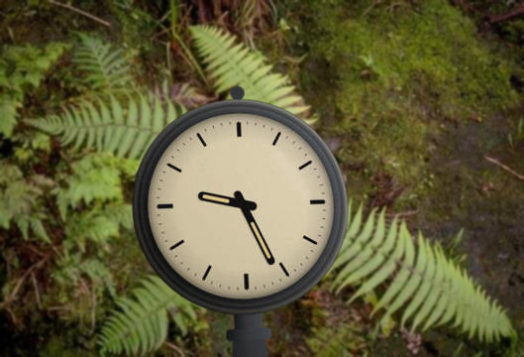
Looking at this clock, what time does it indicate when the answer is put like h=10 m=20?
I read h=9 m=26
